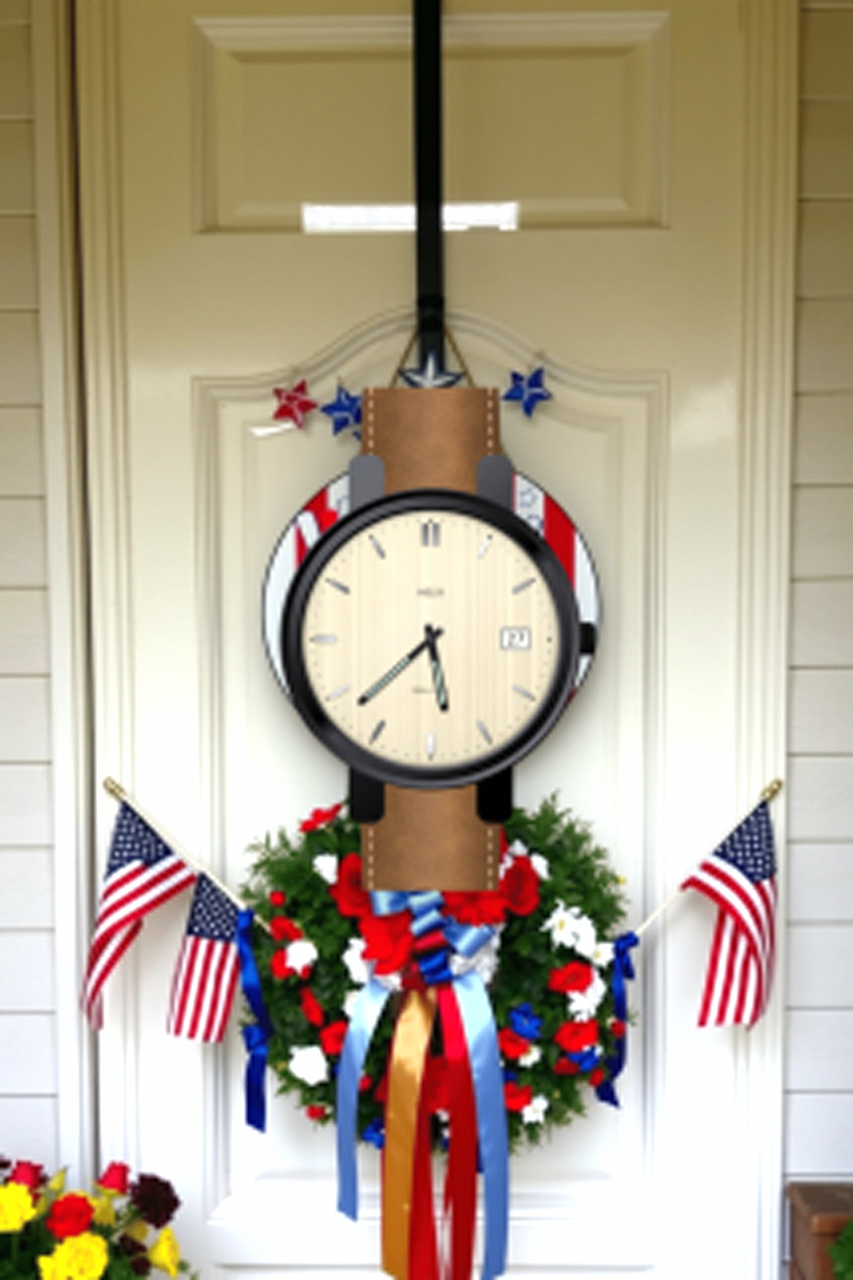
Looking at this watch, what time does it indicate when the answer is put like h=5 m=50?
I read h=5 m=38
